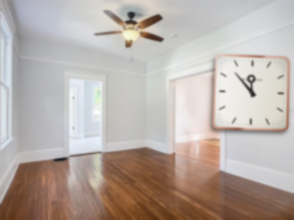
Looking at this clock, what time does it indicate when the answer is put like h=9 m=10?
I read h=11 m=53
